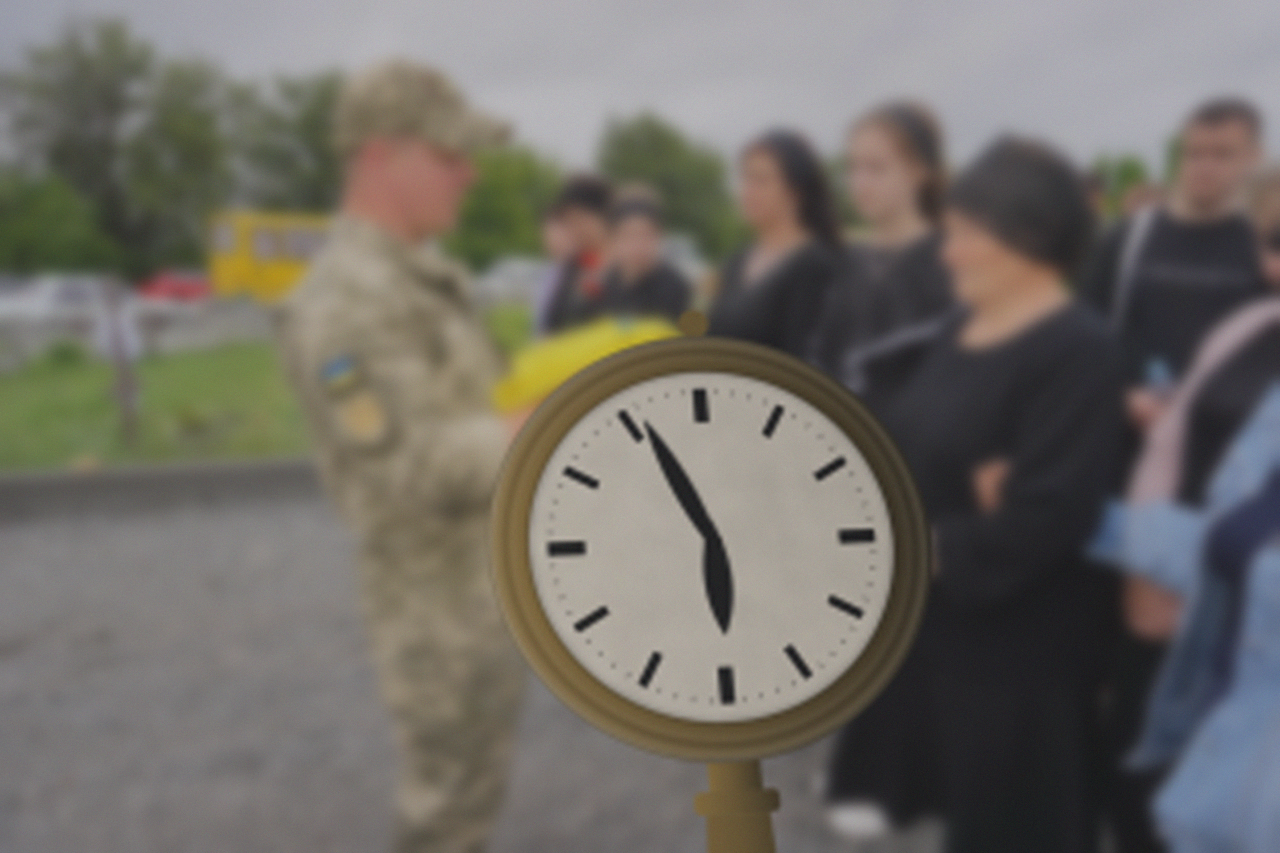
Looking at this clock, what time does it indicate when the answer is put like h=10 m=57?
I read h=5 m=56
